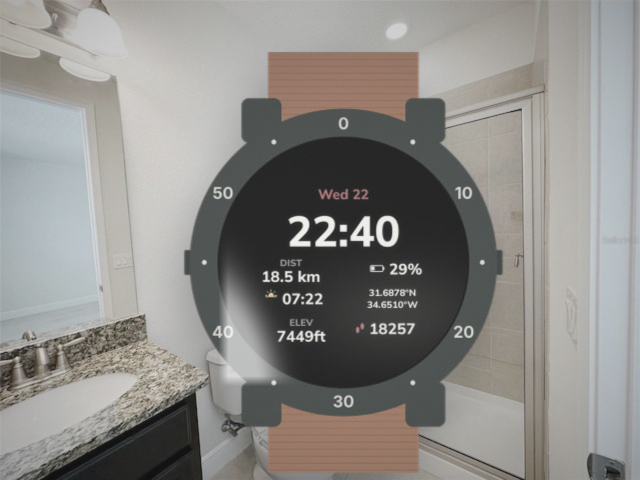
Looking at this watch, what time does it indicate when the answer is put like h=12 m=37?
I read h=22 m=40
